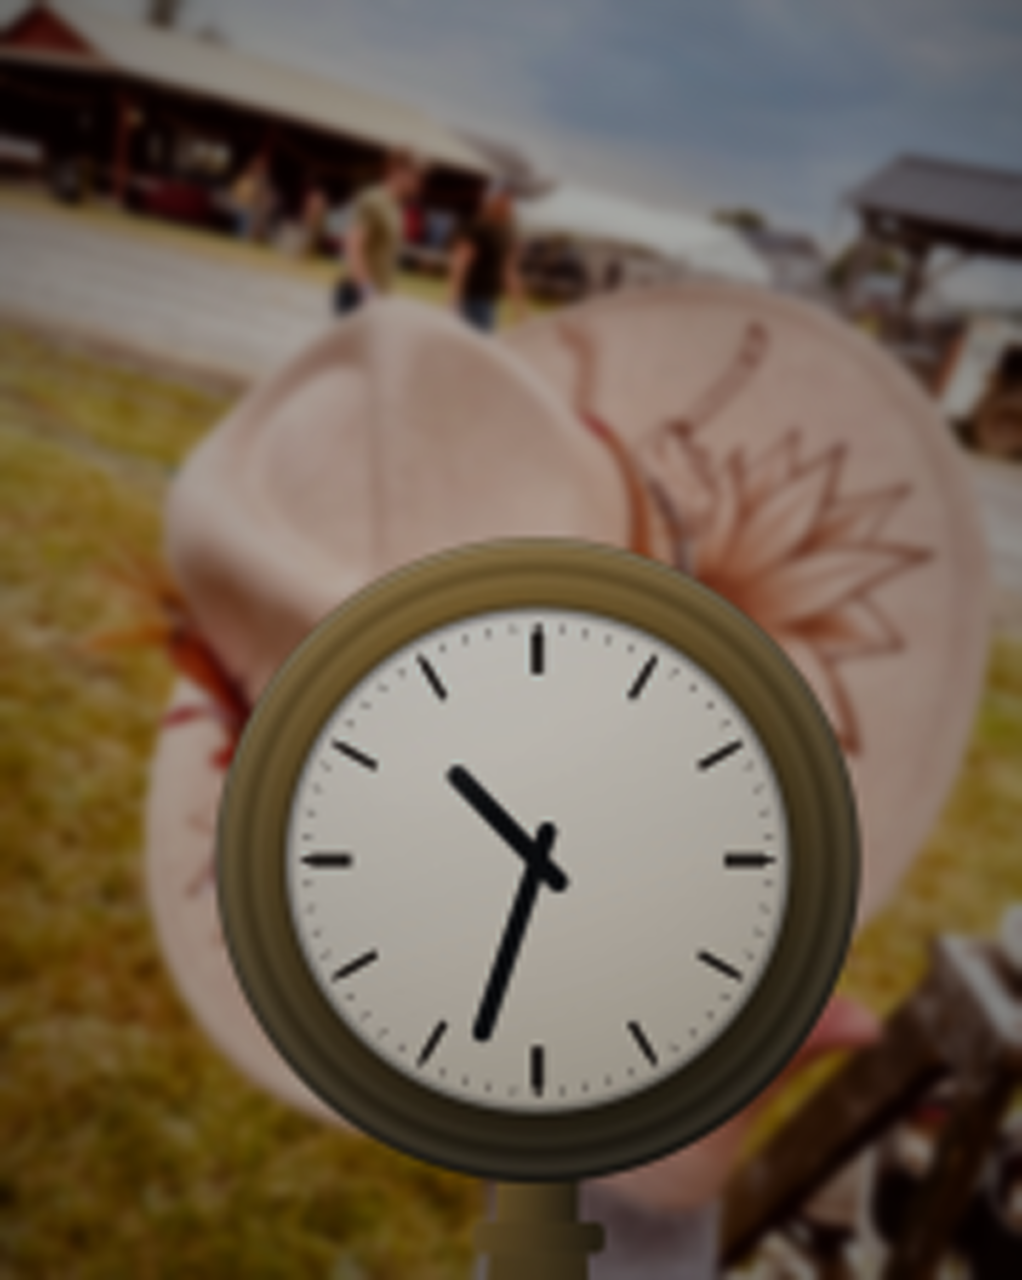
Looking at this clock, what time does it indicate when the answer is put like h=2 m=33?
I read h=10 m=33
